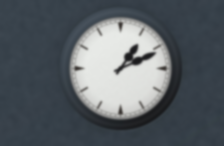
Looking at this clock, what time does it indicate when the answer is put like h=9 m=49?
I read h=1 m=11
